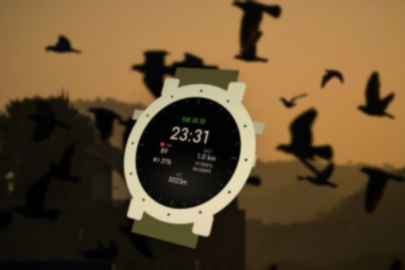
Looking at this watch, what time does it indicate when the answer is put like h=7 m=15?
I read h=23 m=31
